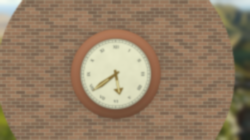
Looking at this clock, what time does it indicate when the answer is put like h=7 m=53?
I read h=5 m=39
